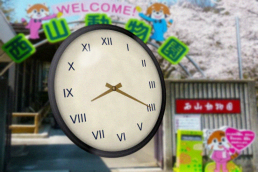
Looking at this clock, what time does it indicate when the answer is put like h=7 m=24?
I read h=8 m=20
